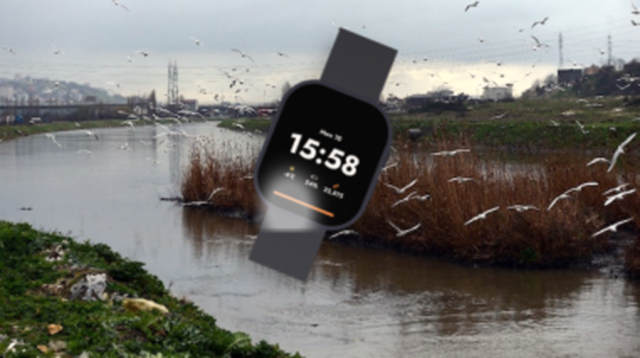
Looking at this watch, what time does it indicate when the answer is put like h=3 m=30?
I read h=15 m=58
